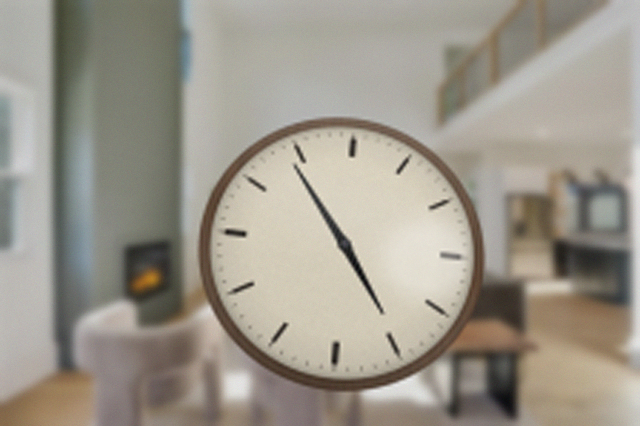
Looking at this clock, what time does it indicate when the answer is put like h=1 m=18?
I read h=4 m=54
